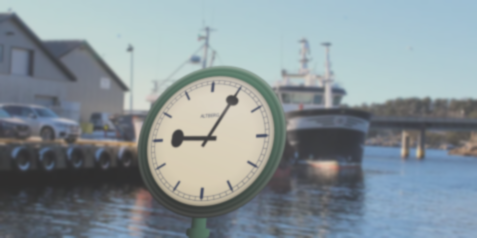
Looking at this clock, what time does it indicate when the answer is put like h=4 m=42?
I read h=9 m=5
